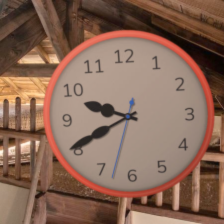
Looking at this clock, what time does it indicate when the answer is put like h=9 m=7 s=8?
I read h=9 m=40 s=33
